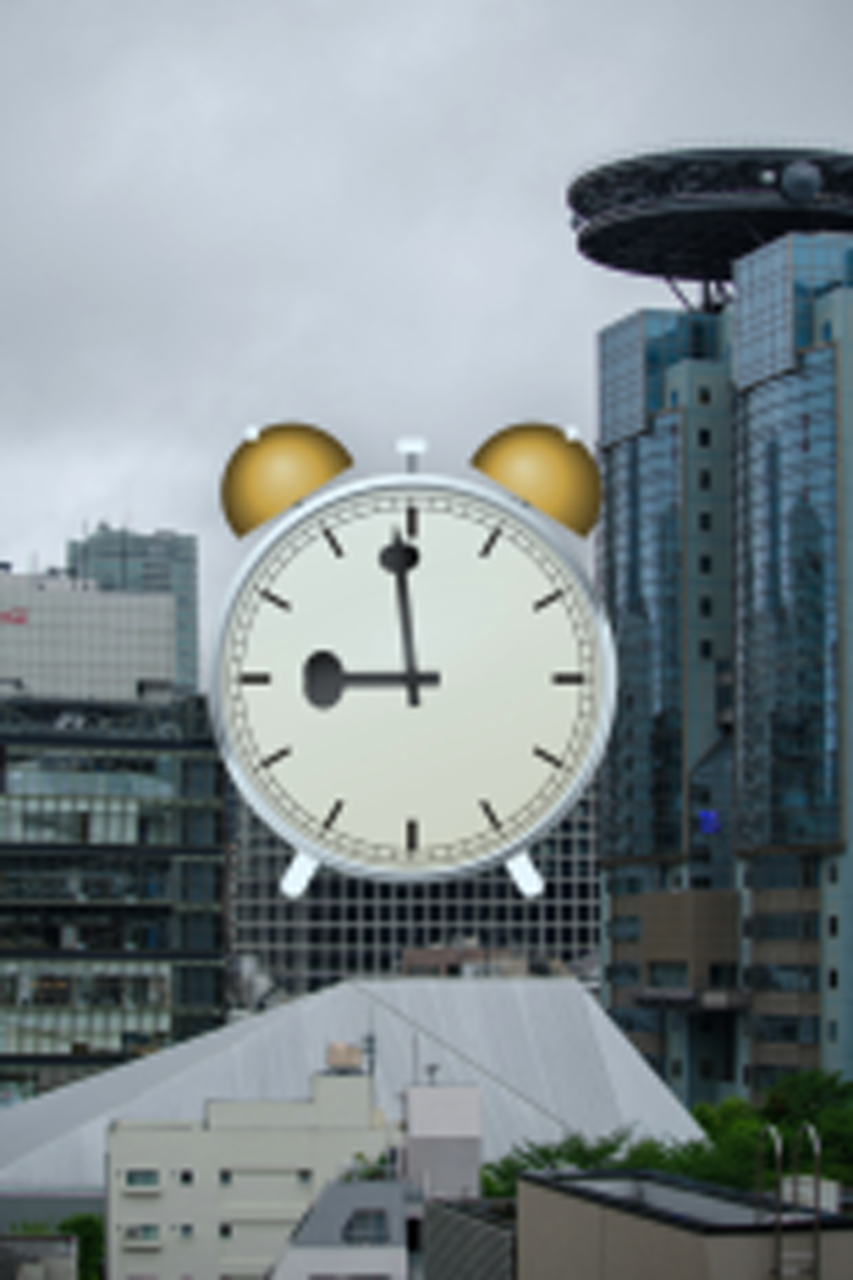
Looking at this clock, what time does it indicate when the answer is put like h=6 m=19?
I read h=8 m=59
